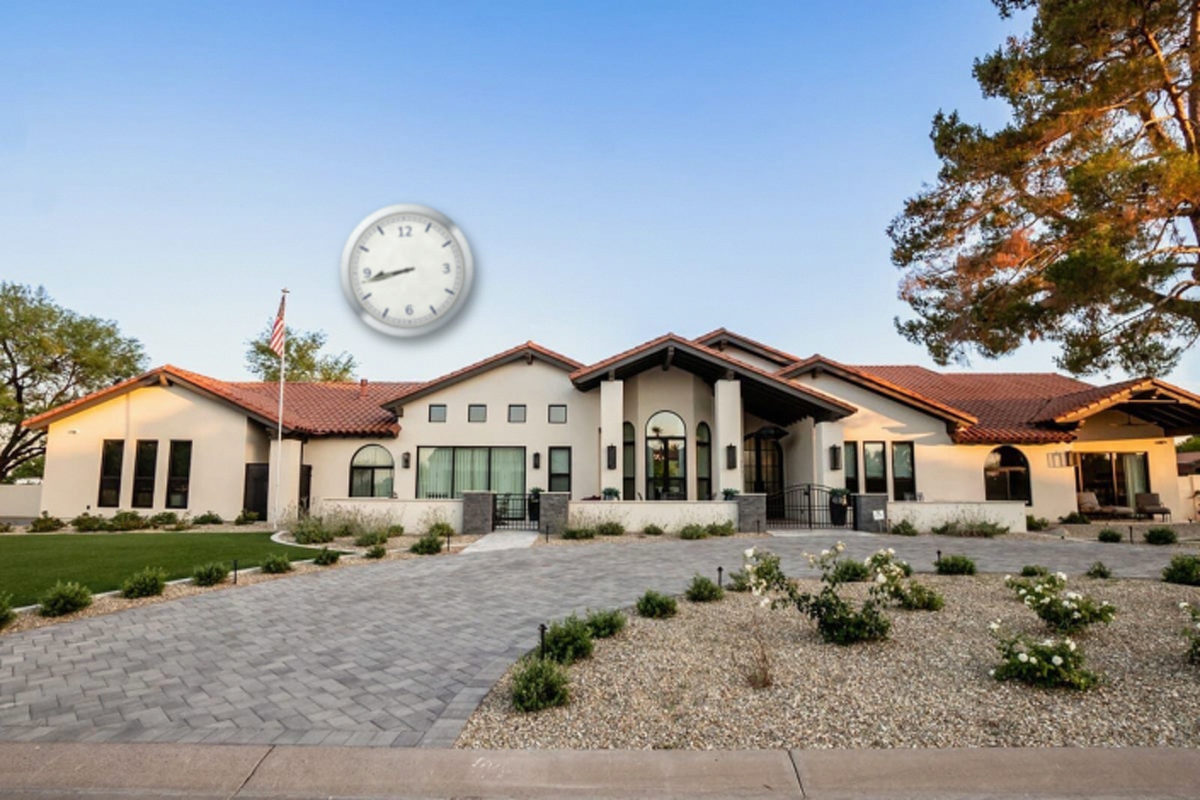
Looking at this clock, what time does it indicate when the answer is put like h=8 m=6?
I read h=8 m=43
